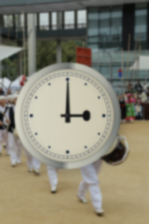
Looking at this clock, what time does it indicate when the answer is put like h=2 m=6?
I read h=3 m=0
